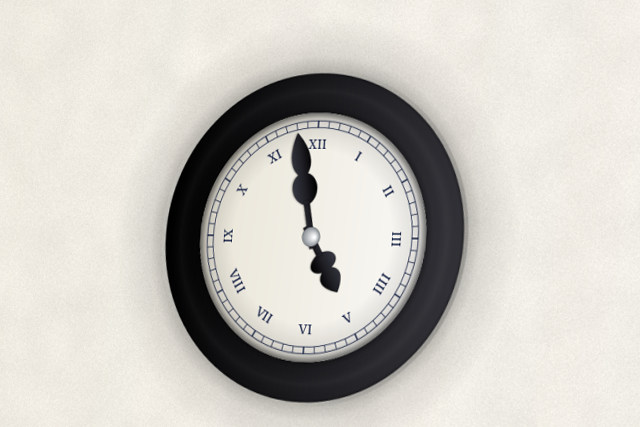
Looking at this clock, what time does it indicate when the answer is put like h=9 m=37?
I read h=4 m=58
